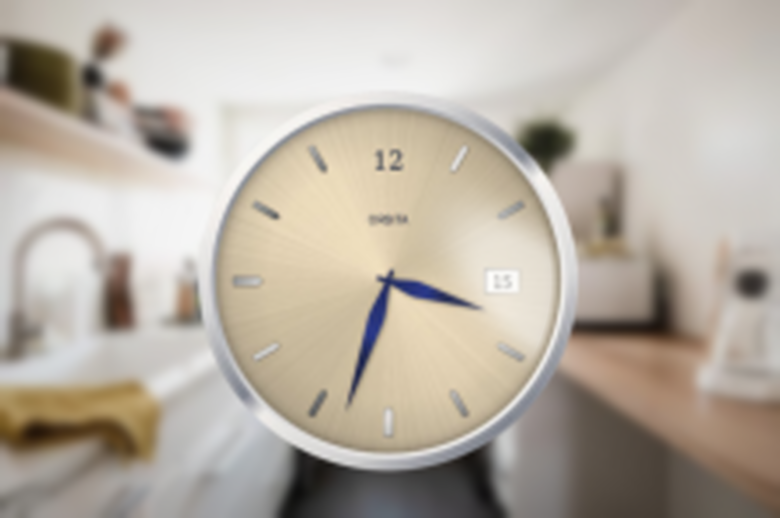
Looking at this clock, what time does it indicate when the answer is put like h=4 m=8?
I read h=3 m=33
